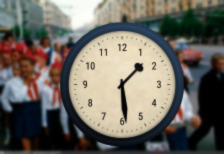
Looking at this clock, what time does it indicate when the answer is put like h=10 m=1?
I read h=1 m=29
